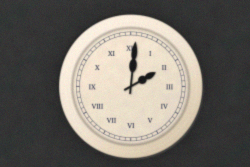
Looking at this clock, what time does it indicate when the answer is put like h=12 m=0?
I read h=2 m=1
